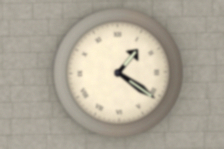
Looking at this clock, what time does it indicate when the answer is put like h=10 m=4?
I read h=1 m=21
